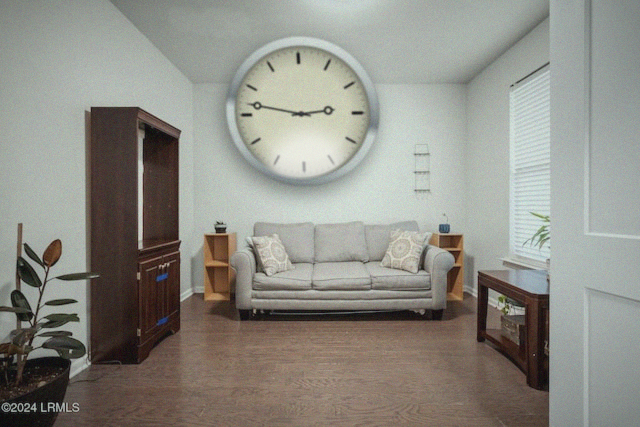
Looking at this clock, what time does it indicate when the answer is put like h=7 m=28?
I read h=2 m=47
